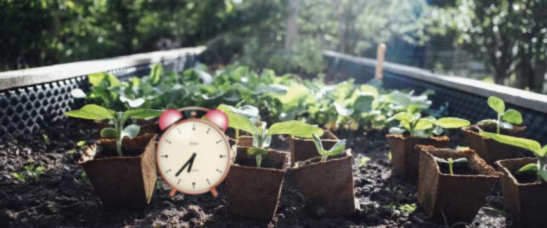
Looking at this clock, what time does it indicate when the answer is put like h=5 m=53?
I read h=6 m=37
